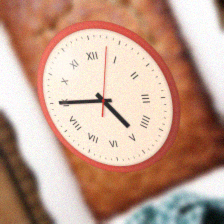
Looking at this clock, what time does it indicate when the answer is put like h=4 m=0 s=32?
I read h=4 m=45 s=3
